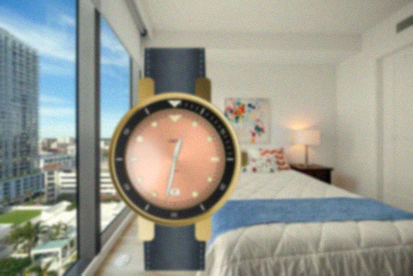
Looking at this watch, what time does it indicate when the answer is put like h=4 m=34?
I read h=12 m=32
